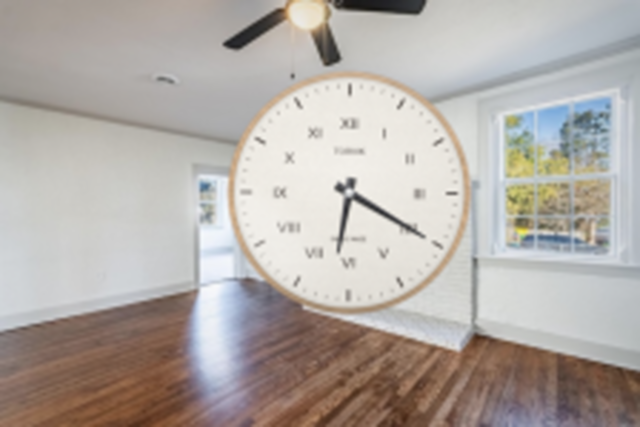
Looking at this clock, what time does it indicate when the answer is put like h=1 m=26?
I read h=6 m=20
